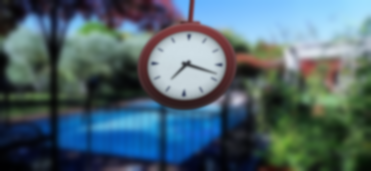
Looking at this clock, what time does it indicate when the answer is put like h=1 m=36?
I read h=7 m=18
